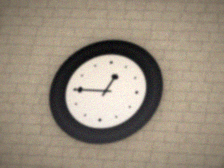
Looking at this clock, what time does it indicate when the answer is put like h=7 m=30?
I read h=12 m=45
